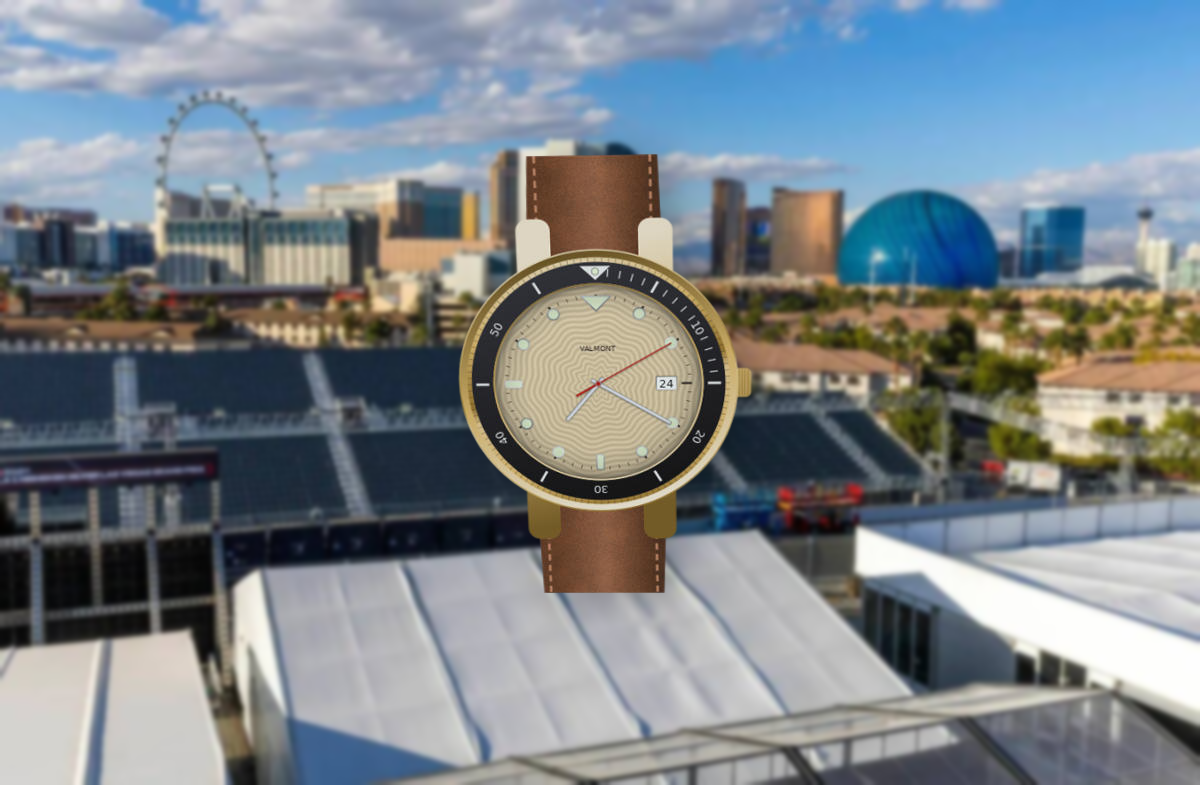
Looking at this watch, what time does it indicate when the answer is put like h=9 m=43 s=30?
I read h=7 m=20 s=10
